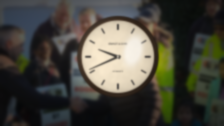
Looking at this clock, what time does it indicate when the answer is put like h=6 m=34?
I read h=9 m=41
